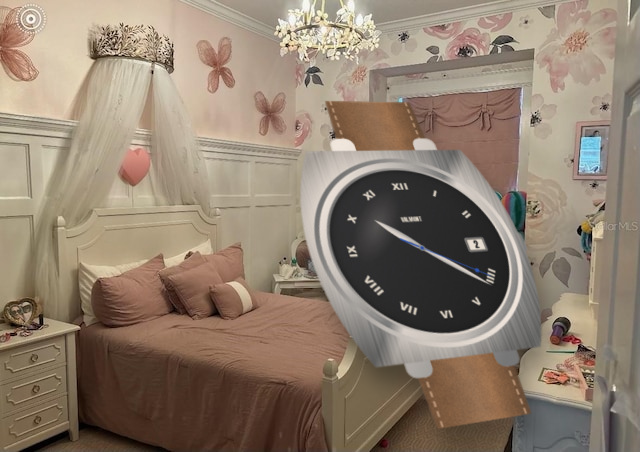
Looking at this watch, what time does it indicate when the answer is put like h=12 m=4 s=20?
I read h=10 m=21 s=20
